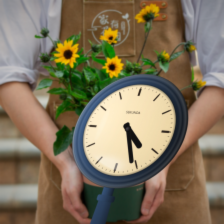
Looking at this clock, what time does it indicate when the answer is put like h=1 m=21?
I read h=4 m=26
